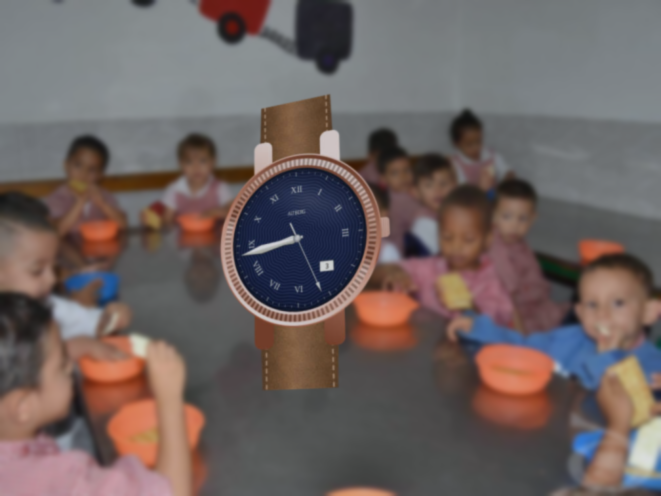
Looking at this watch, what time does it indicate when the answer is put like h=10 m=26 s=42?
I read h=8 m=43 s=26
